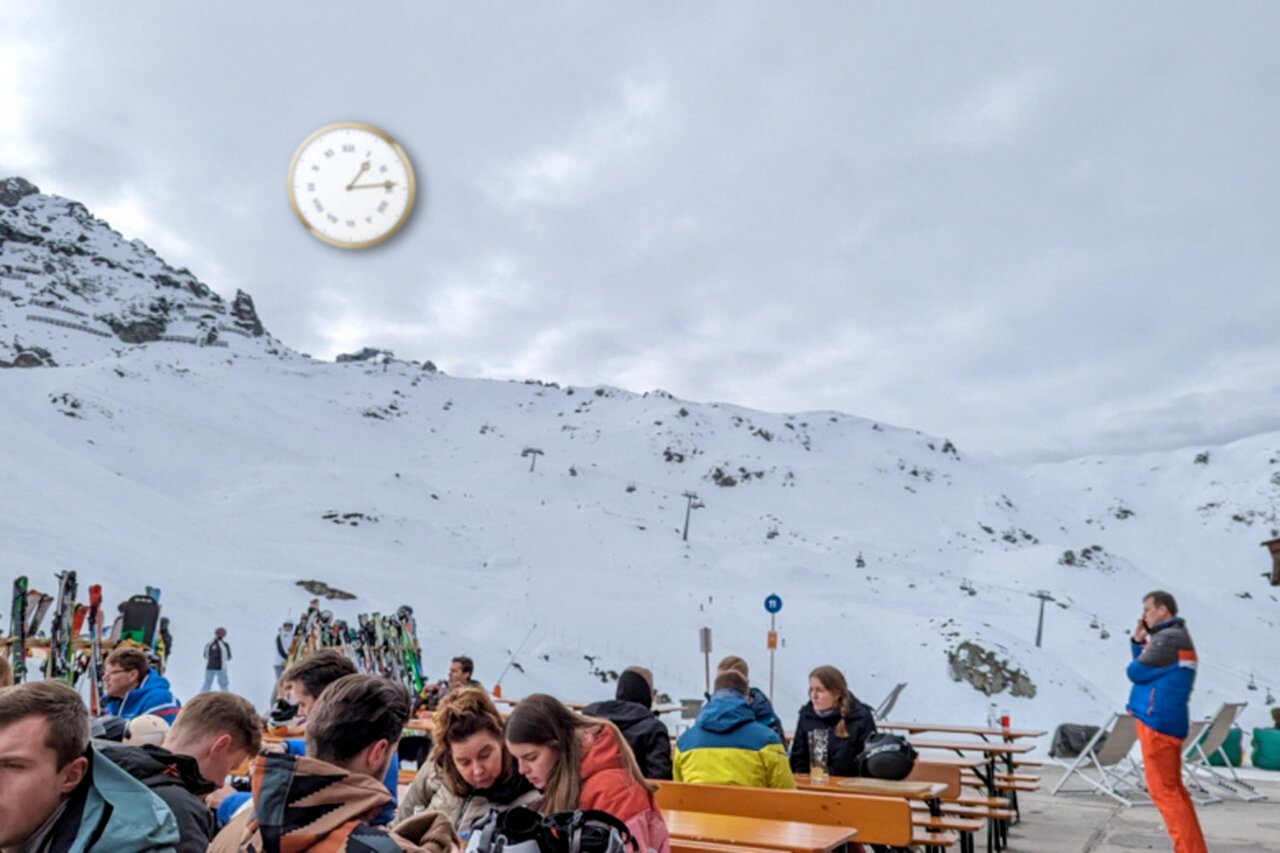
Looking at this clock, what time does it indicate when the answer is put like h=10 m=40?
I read h=1 m=14
